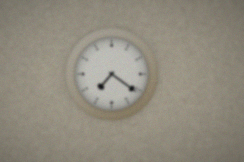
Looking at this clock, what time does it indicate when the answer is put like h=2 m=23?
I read h=7 m=21
